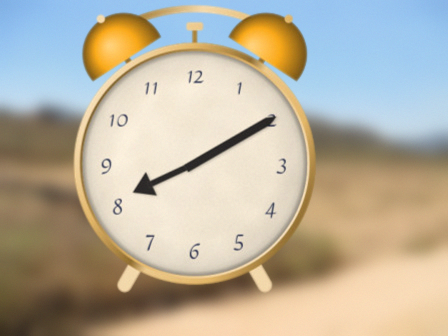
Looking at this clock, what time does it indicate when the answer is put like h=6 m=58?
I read h=8 m=10
